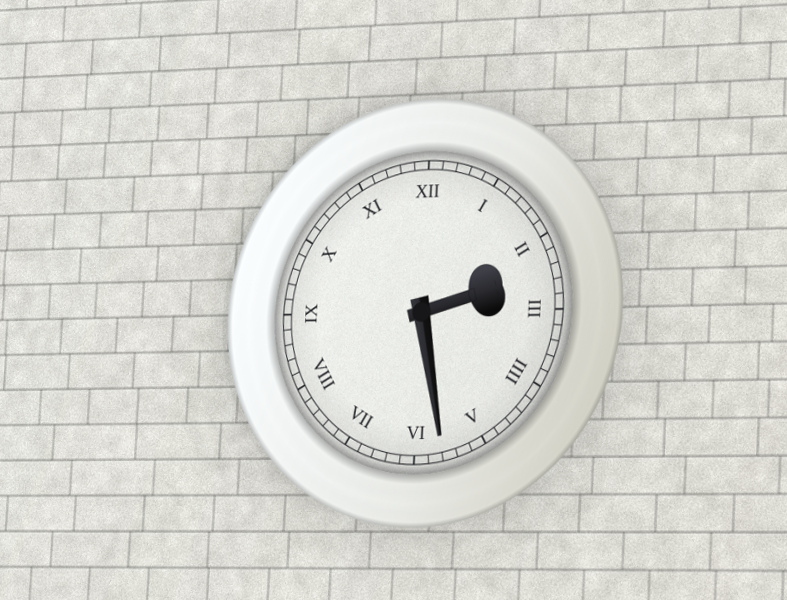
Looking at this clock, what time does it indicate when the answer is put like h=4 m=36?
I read h=2 m=28
